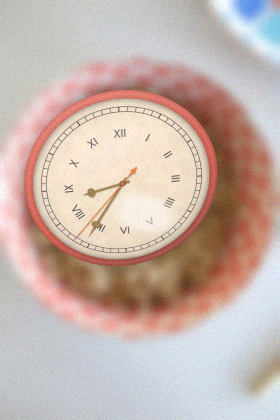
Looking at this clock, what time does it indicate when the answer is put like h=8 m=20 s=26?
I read h=8 m=35 s=37
